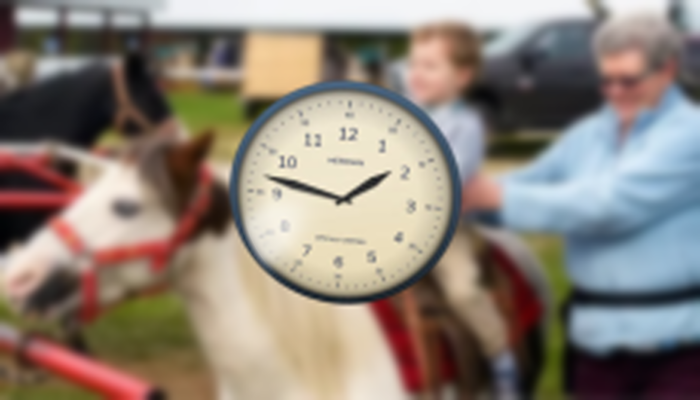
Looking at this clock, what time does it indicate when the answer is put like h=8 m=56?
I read h=1 m=47
